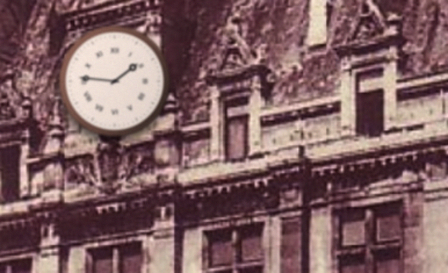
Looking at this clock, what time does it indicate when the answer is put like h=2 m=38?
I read h=1 m=46
